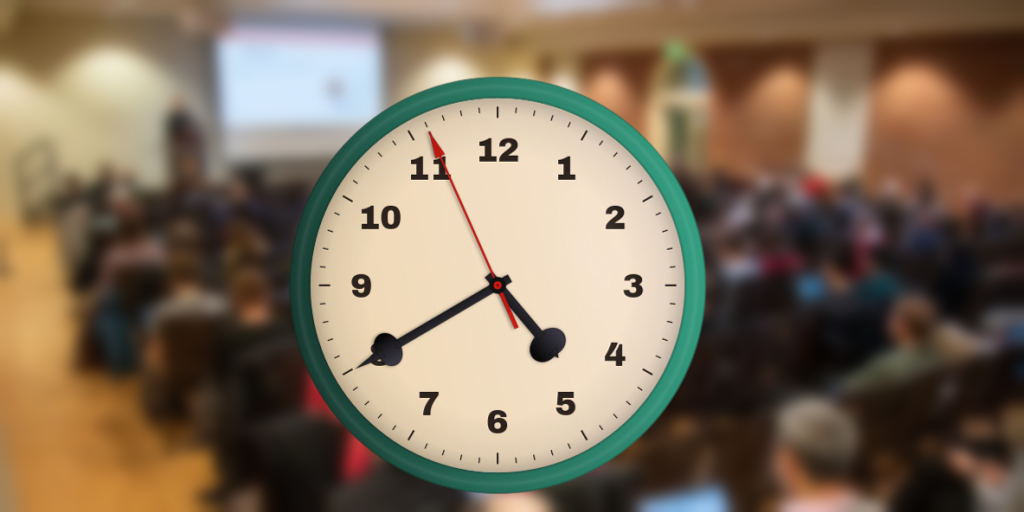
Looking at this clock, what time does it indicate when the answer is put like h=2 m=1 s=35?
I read h=4 m=39 s=56
